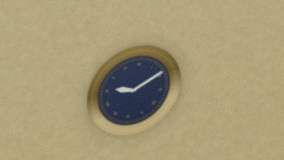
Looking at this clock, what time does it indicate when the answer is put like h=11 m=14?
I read h=9 m=9
